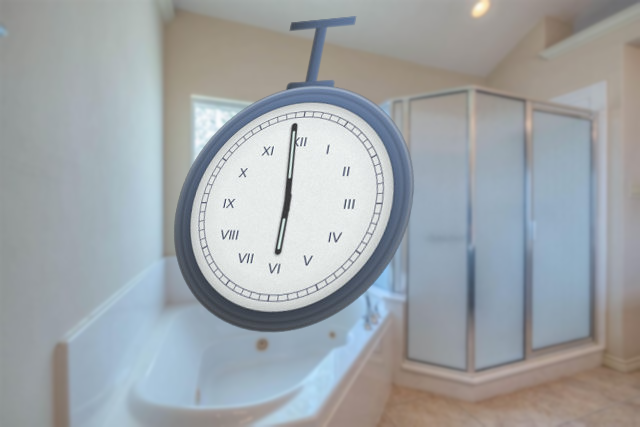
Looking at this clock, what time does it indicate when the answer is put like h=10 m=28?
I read h=5 m=59
